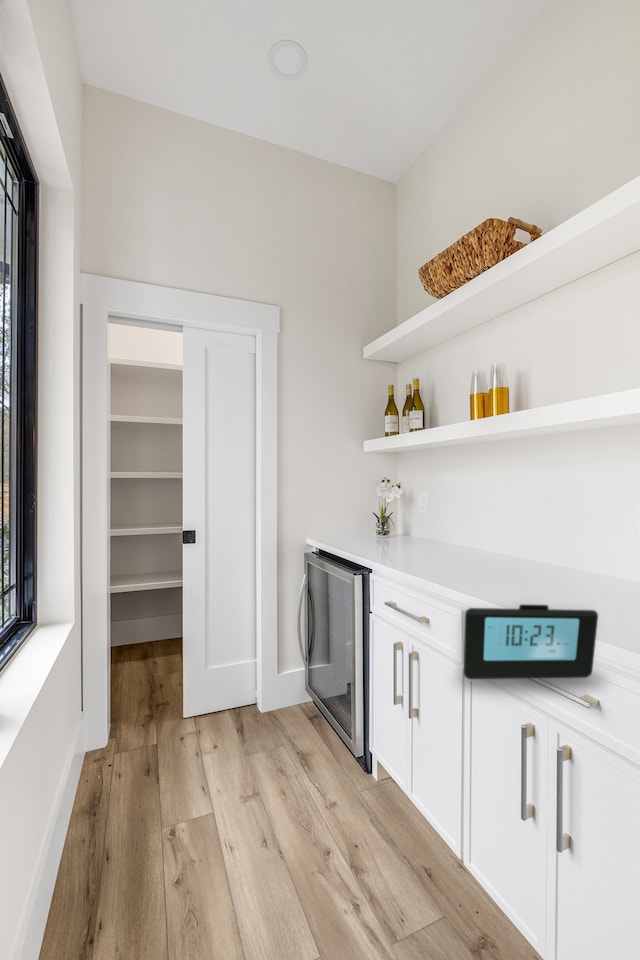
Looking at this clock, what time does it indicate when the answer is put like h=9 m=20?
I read h=10 m=23
